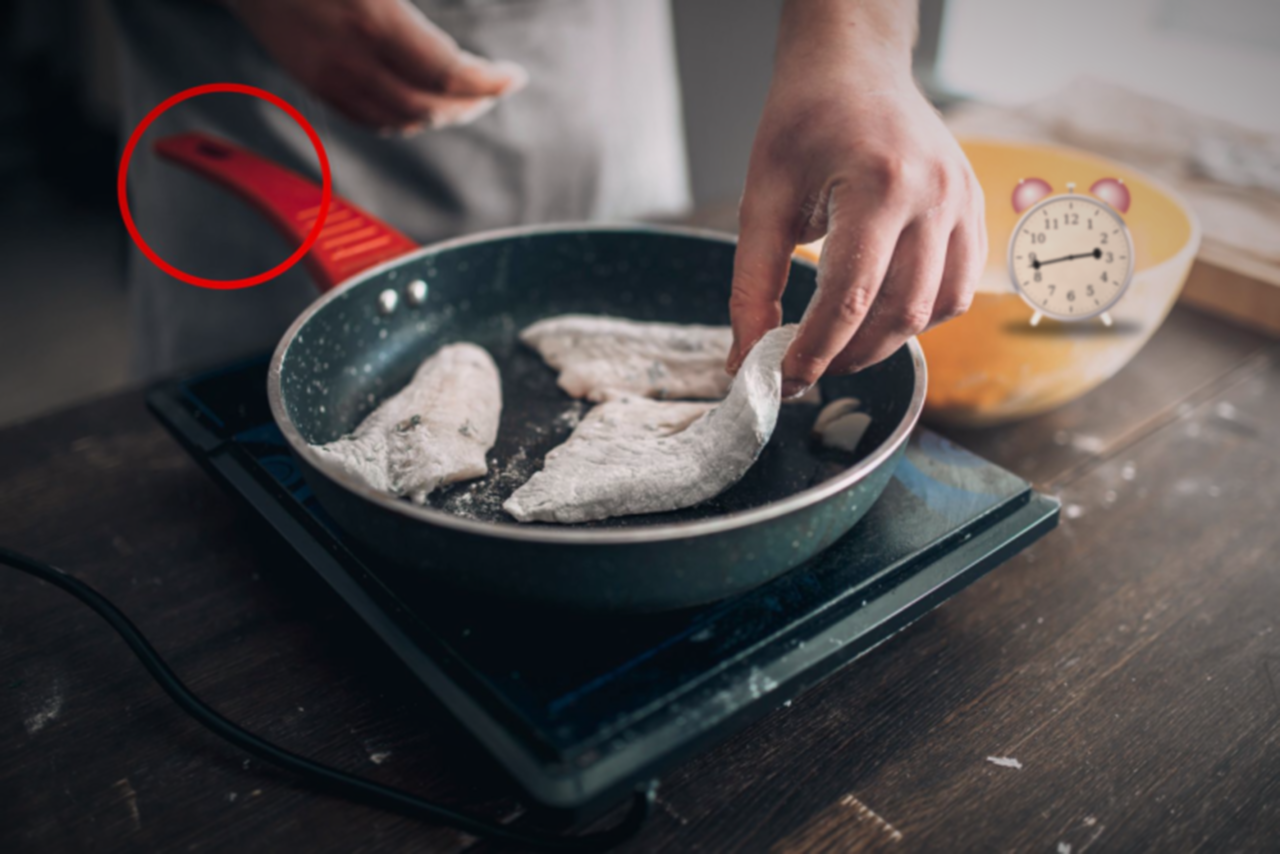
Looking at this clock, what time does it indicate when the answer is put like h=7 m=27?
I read h=2 m=43
